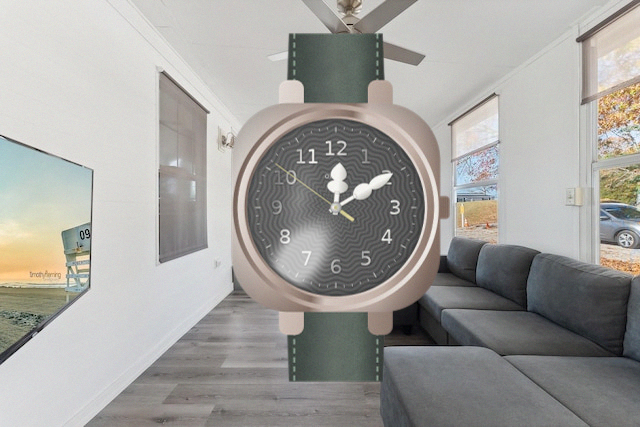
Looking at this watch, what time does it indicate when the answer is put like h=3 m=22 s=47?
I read h=12 m=9 s=51
